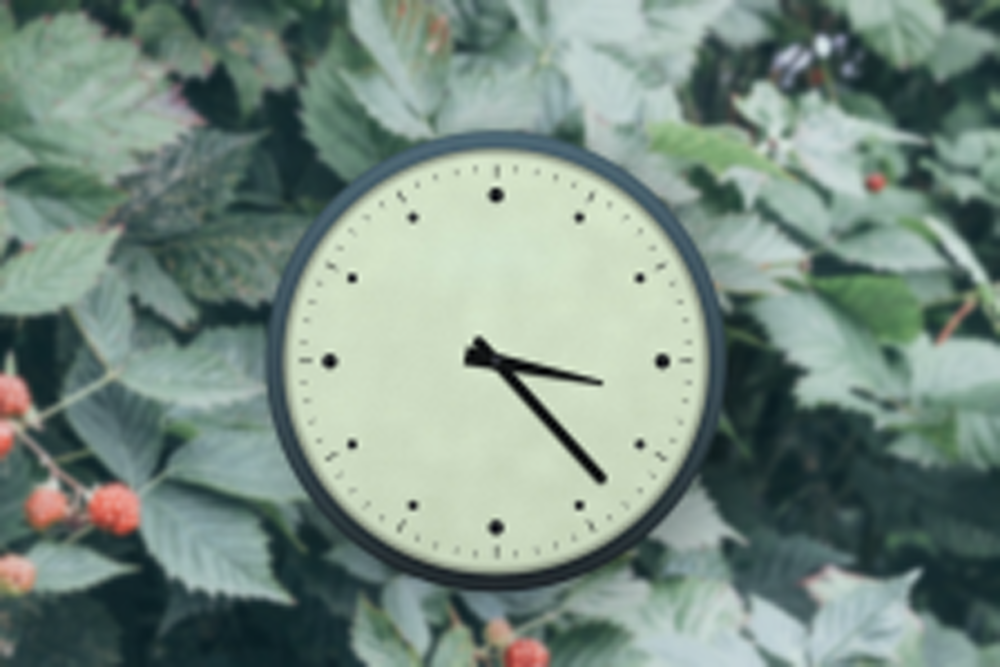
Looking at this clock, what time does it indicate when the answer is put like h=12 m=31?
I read h=3 m=23
